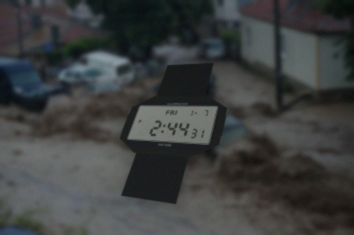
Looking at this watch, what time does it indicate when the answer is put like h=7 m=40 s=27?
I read h=2 m=44 s=31
